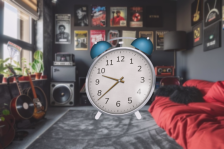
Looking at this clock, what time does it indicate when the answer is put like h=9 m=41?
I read h=9 m=38
